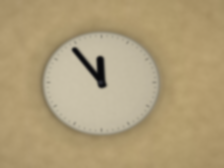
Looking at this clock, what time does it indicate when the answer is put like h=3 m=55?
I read h=11 m=54
